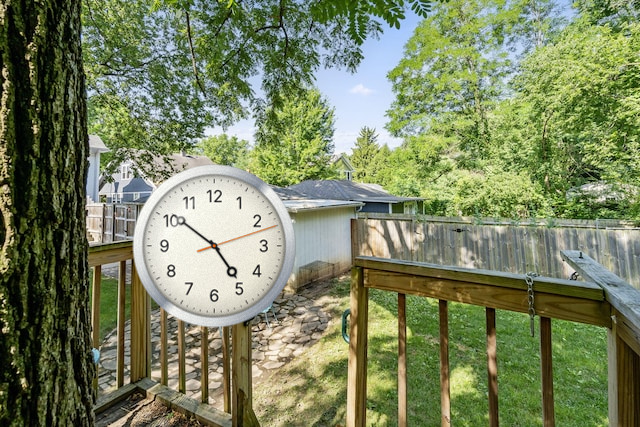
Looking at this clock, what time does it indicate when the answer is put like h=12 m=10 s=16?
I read h=4 m=51 s=12
